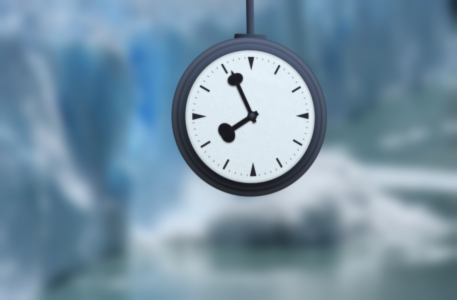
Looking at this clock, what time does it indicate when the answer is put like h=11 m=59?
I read h=7 m=56
